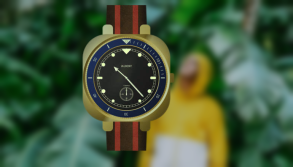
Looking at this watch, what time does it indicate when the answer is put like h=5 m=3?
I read h=10 m=23
